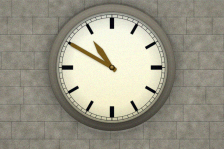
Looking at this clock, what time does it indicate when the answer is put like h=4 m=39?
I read h=10 m=50
